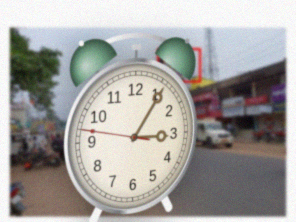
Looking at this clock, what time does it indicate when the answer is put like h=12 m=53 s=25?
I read h=3 m=5 s=47
